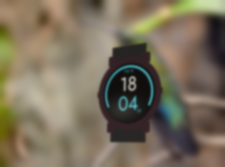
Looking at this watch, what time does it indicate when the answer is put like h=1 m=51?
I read h=18 m=4
